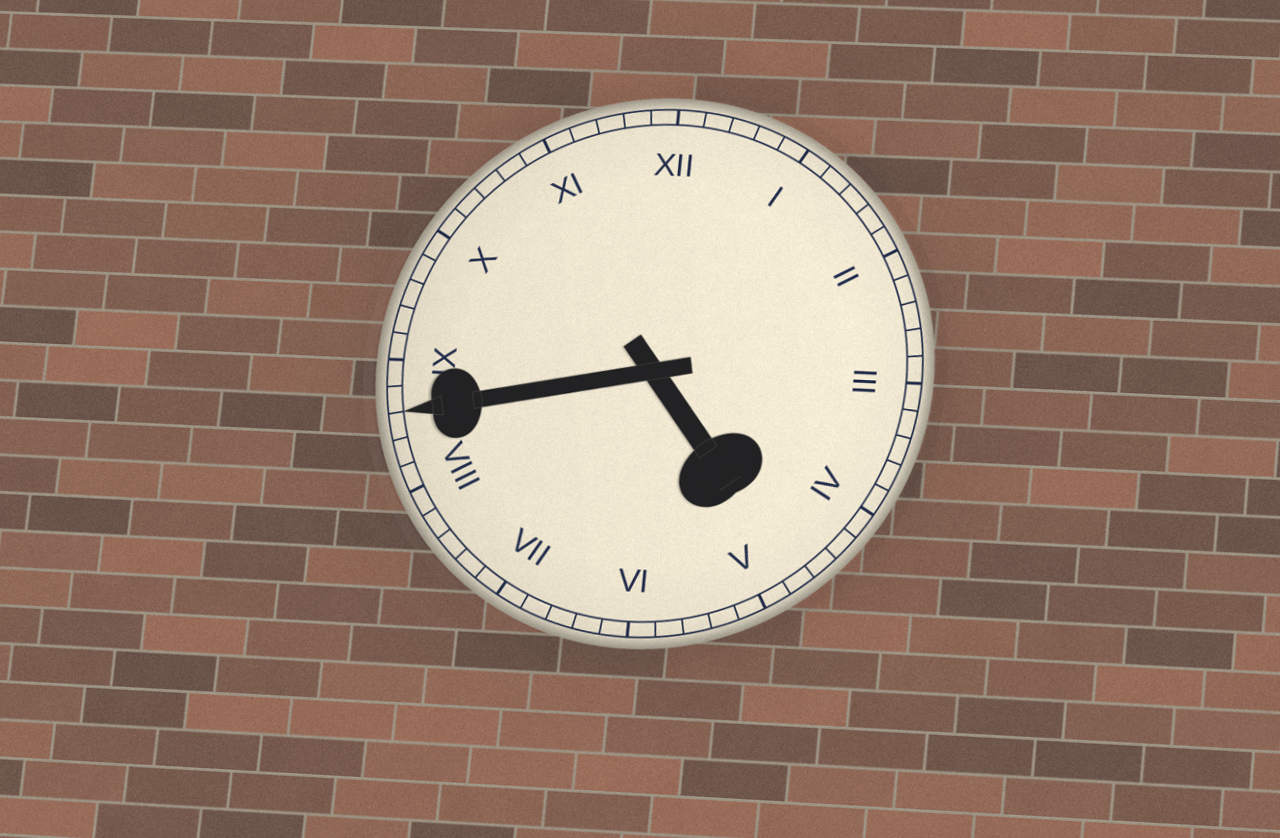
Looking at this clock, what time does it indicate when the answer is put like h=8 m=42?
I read h=4 m=43
